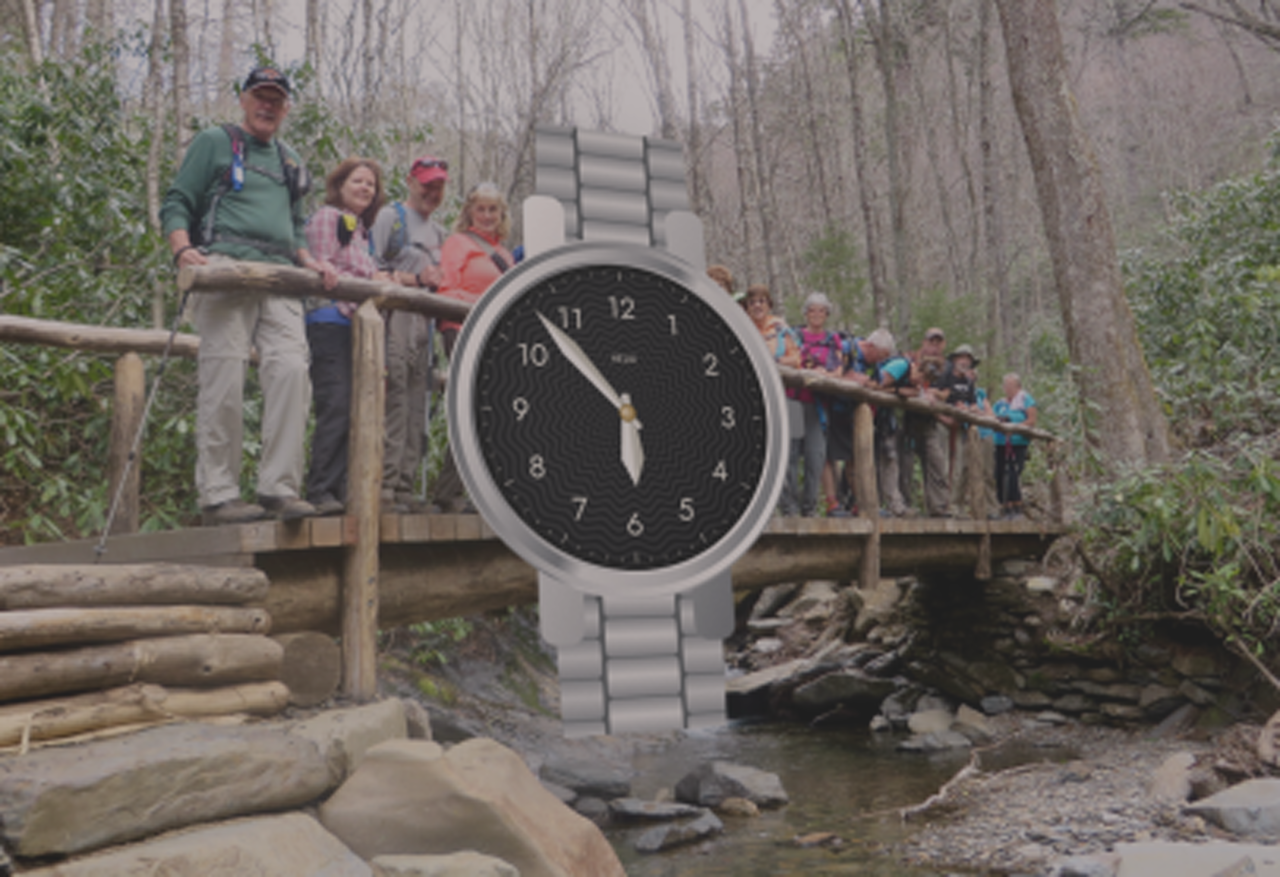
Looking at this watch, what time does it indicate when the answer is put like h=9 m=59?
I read h=5 m=53
